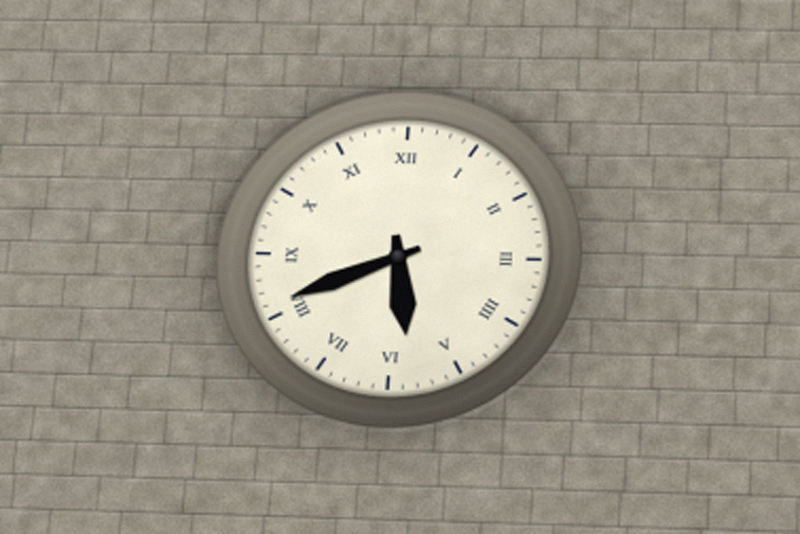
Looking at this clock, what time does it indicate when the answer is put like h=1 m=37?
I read h=5 m=41
